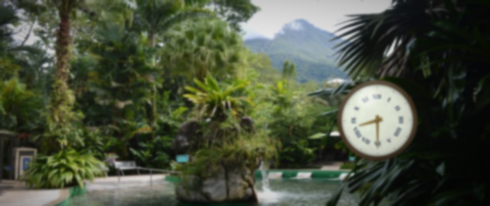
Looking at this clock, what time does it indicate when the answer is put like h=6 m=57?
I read h=8 m=30
